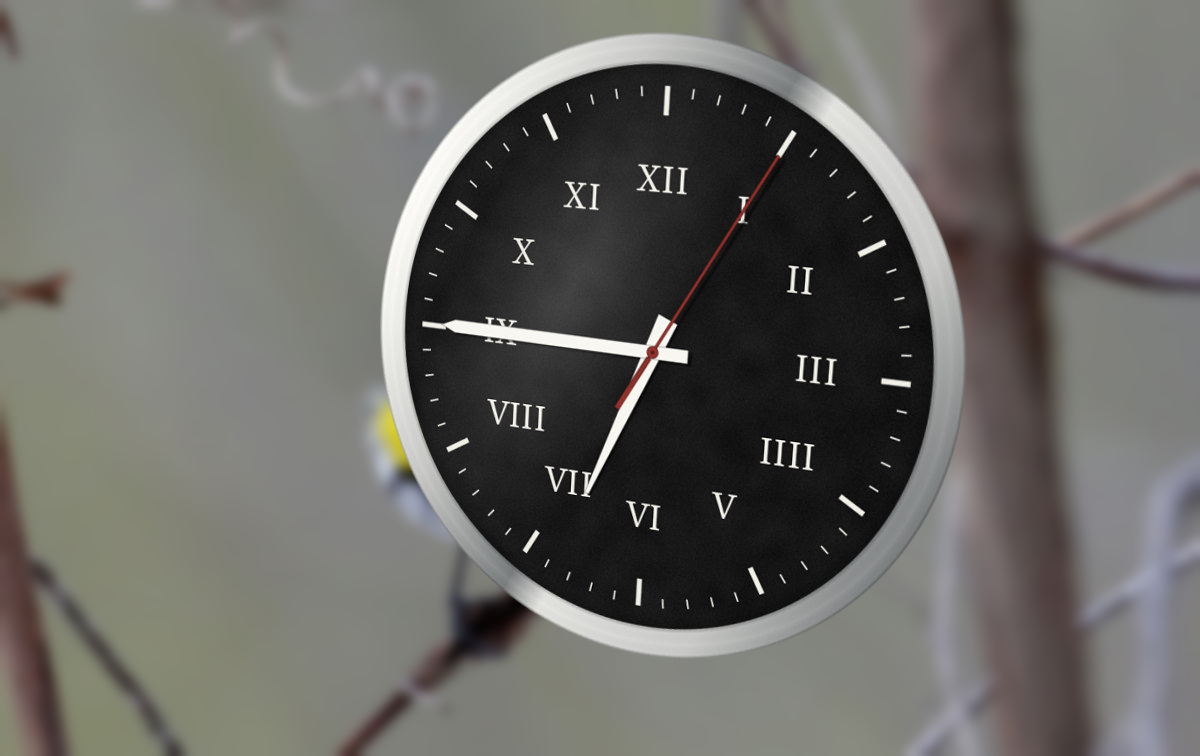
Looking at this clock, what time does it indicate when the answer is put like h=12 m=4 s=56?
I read h=6 m=45 s=5
